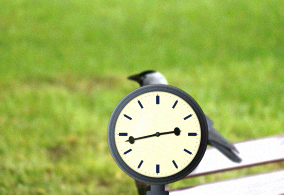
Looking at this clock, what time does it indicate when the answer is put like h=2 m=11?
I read h=2 m=43
